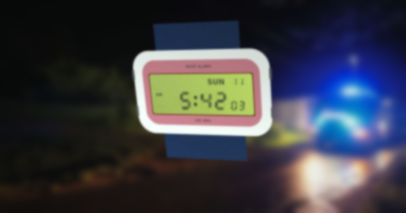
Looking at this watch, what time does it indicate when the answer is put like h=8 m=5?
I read h=5 m=42
